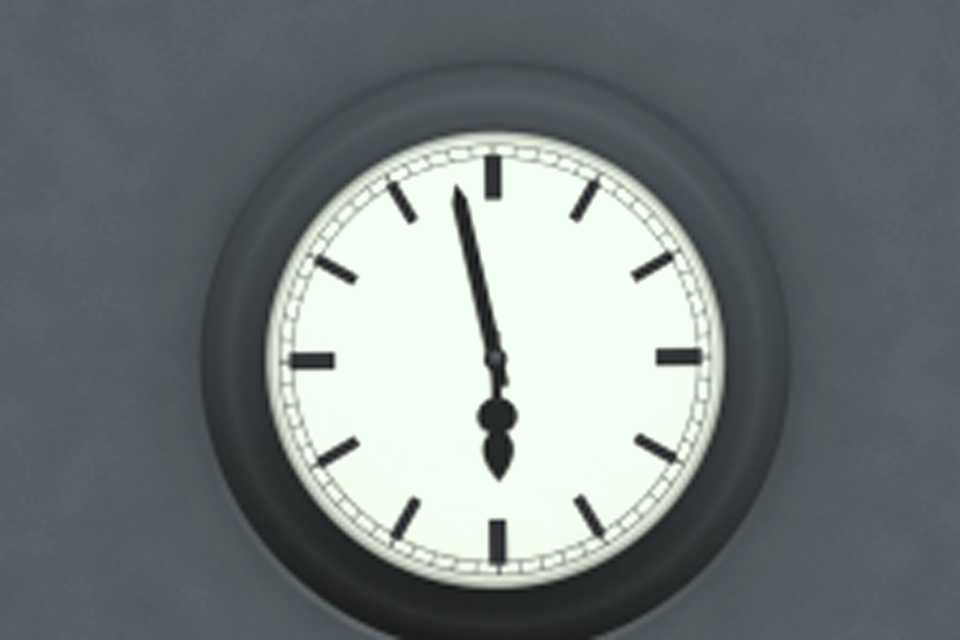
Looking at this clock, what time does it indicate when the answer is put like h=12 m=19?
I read h=5 m=58
